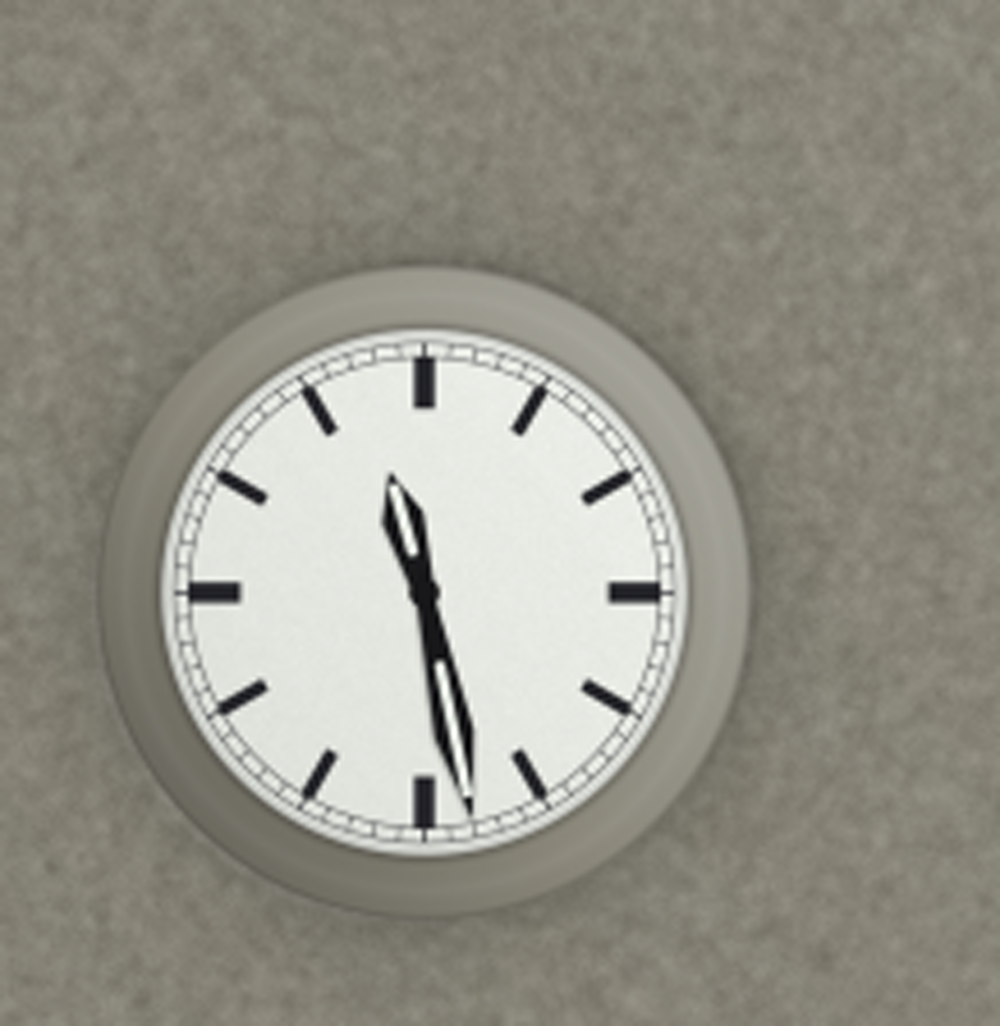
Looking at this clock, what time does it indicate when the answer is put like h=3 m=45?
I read h=11 m=28
